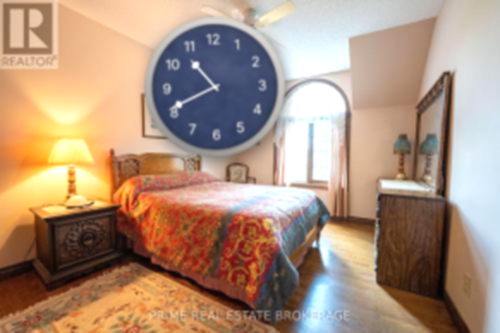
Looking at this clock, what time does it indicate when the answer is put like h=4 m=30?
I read h=10 m=41
